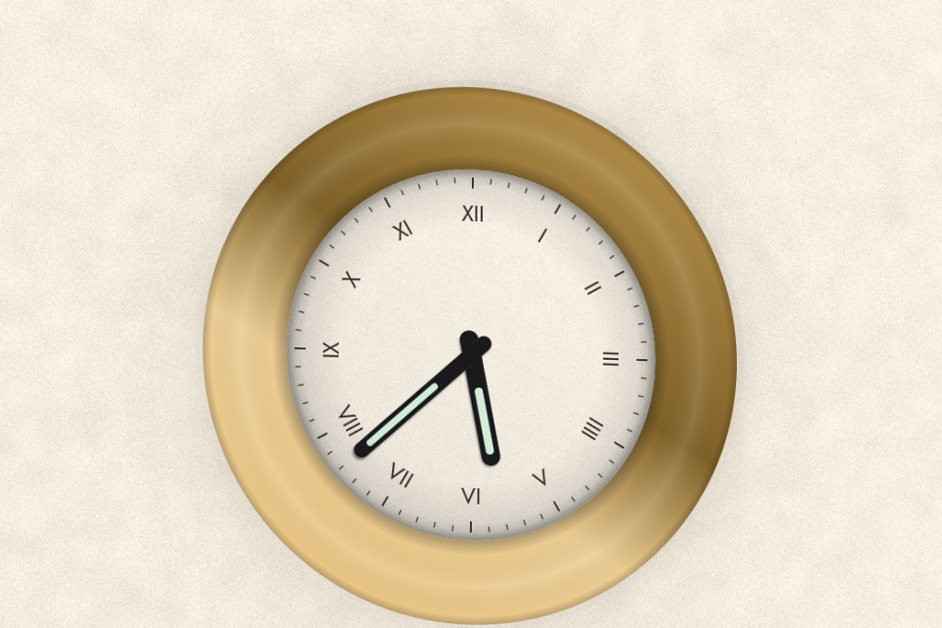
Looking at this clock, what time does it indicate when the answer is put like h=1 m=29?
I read h=5 m=38
